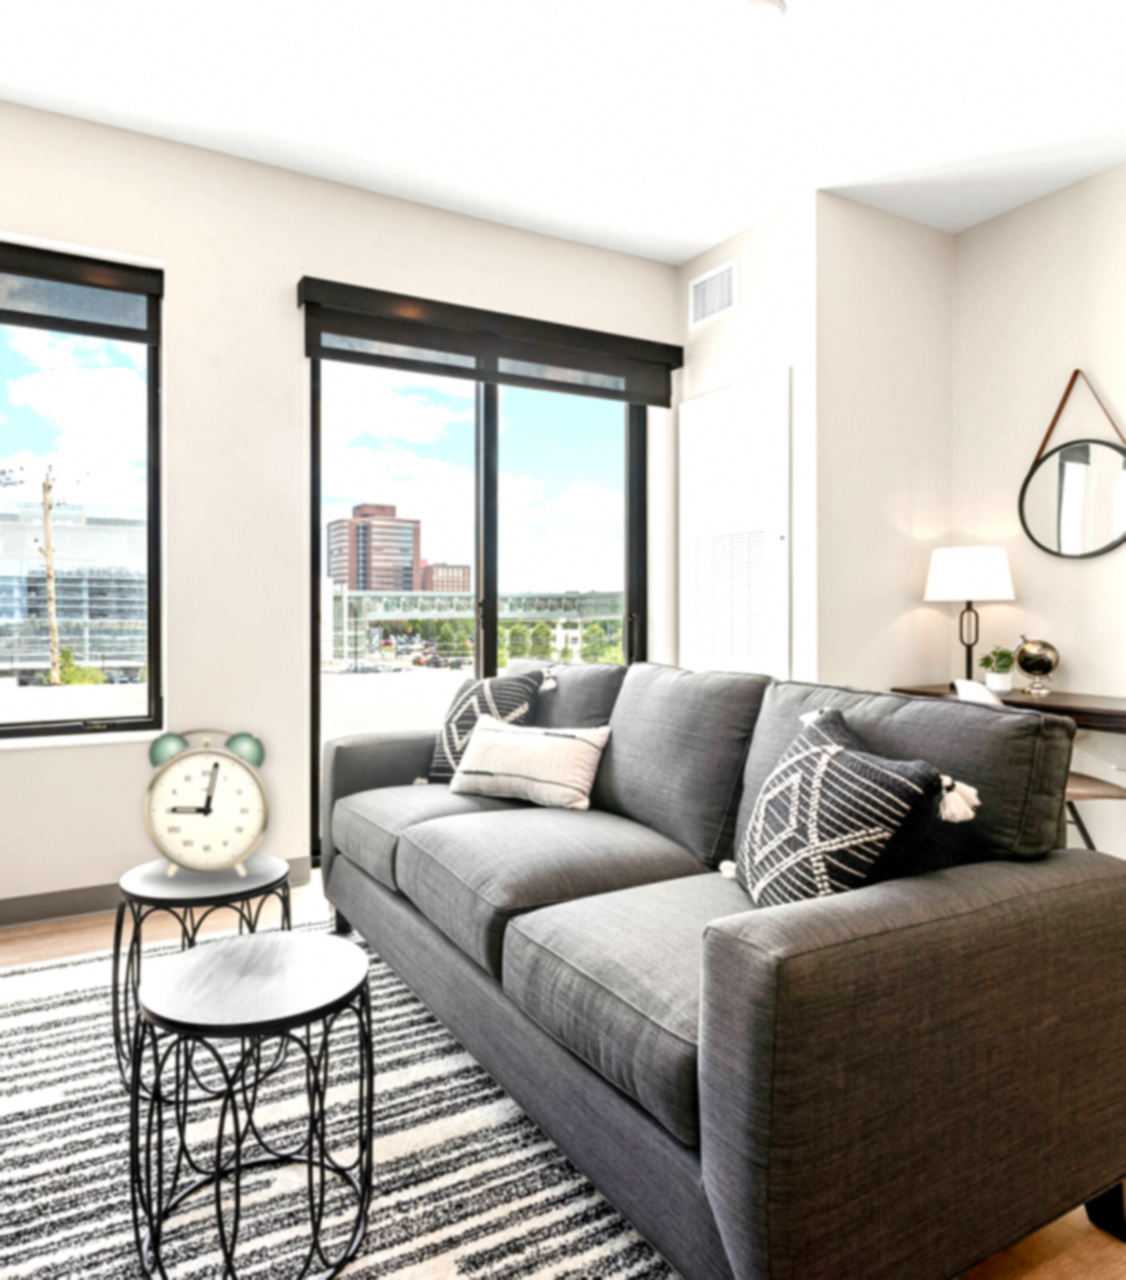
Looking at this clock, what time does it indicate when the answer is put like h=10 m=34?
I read h=9 m=2
